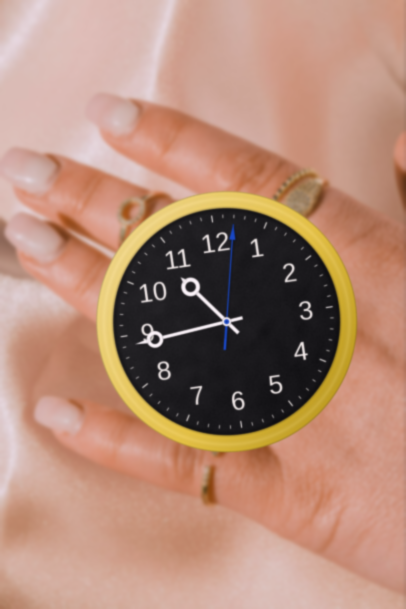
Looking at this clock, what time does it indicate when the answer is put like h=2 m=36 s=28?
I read h=10 m=44 s=2
